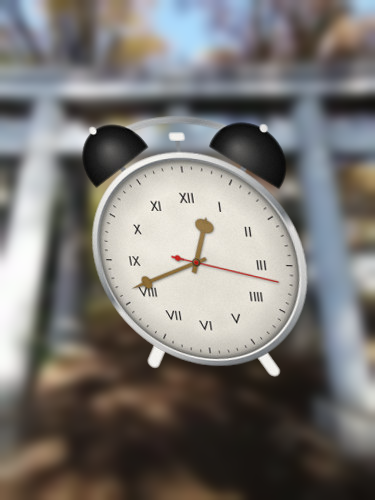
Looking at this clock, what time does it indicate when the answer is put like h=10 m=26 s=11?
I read h=12 m=41 s=17
